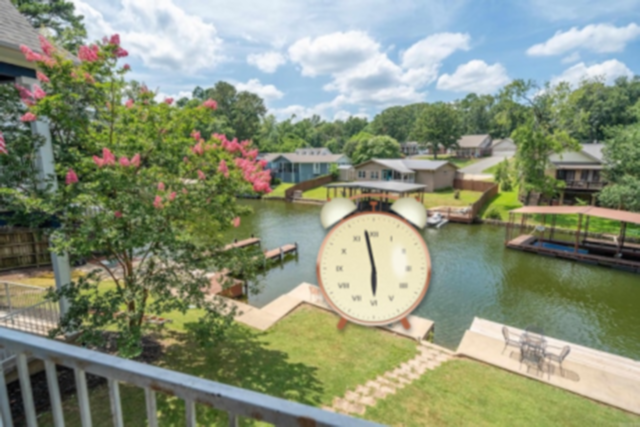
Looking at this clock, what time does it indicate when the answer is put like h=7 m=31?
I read h=5 m=58
